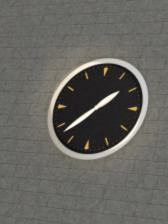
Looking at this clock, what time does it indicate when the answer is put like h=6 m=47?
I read h=1 m=38
